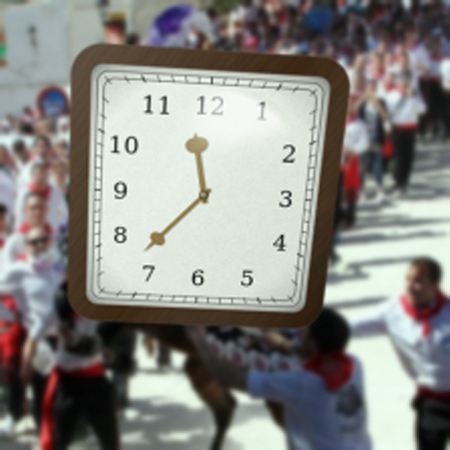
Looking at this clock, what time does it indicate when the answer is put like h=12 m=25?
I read h=11 m=37
